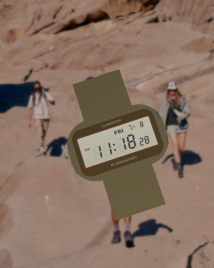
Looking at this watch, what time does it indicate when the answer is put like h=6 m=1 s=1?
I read h=11 m=18 s=28
